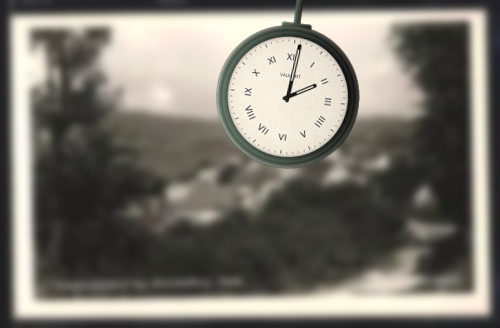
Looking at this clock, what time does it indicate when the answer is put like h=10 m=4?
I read h=2 m=1
